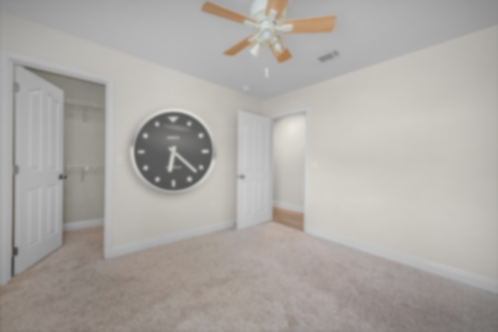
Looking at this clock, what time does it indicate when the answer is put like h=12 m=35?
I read h=6 m=22
